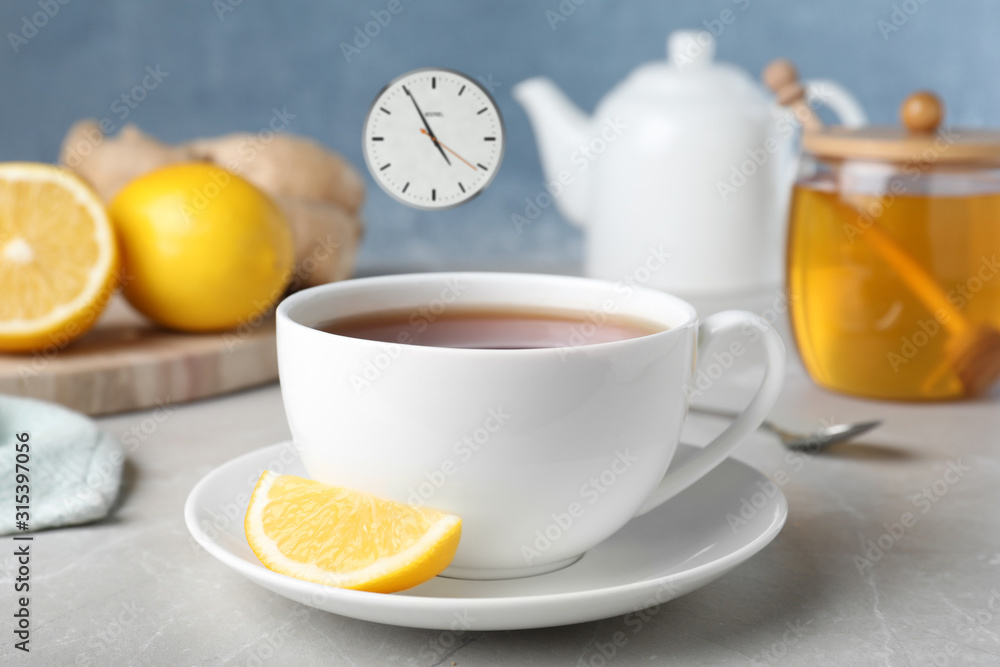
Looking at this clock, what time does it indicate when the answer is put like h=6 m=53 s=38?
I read h=4 m=55 s=21
